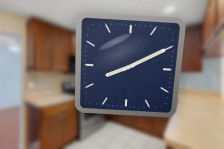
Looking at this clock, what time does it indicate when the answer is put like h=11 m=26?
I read h=8 m=10
